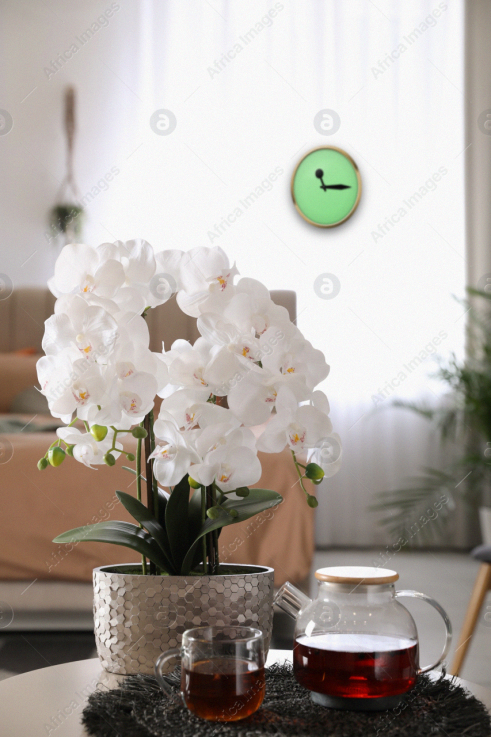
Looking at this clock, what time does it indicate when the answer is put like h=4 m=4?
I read h=11 m=15
